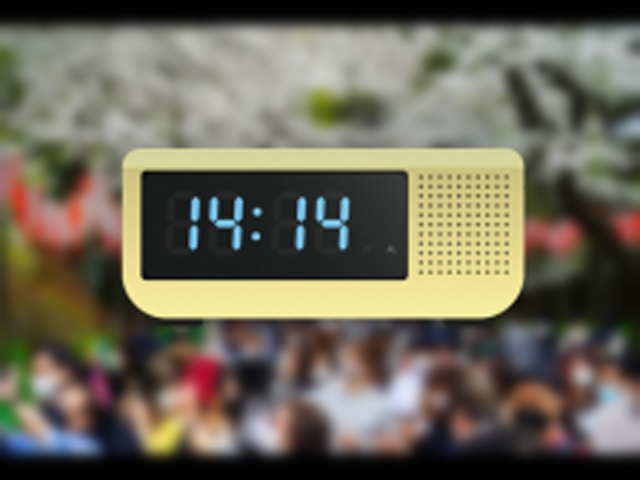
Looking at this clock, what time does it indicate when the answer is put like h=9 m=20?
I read h=14 m=14
